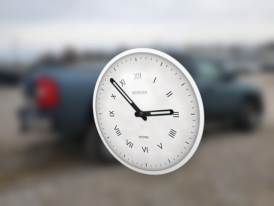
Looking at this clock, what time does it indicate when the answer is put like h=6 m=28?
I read h=2 m=53
